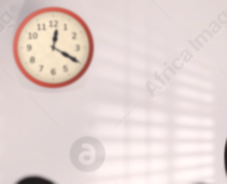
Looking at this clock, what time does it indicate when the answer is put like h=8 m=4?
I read h=12 m=20
